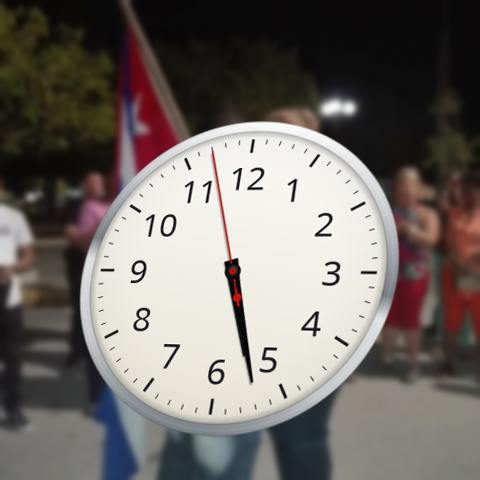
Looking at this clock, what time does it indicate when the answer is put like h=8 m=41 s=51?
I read h=5 m=26 s=57
